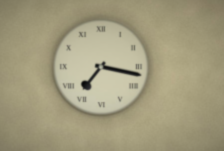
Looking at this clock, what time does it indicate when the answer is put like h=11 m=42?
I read h=7 m=17
